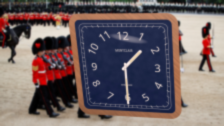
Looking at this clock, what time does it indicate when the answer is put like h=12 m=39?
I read h=1 m=30
